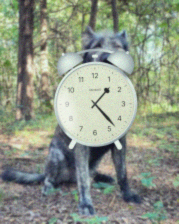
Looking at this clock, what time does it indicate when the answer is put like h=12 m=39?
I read h=1 m=23
